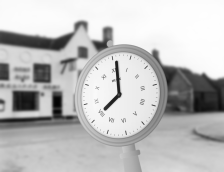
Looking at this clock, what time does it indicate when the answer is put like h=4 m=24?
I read h=8 m=1
